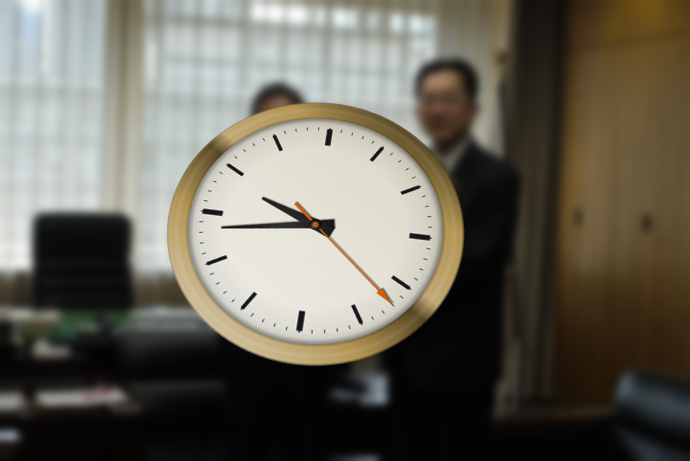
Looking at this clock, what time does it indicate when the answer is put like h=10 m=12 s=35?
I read h=9 m=43 s=22
